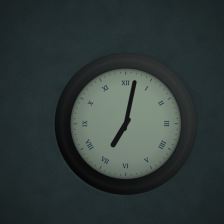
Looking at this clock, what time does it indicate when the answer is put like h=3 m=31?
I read h=7 m=2
